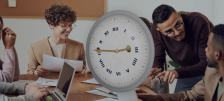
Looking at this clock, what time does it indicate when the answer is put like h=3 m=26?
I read h=2 m=46
